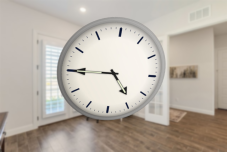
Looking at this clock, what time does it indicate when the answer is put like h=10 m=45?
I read h=4 m=45
